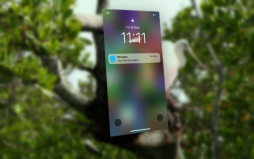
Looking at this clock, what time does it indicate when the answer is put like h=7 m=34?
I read h=11 m=11
